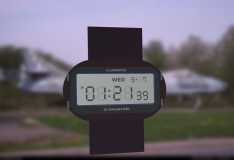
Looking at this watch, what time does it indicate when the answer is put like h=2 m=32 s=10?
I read h=1 m=21 s=39
